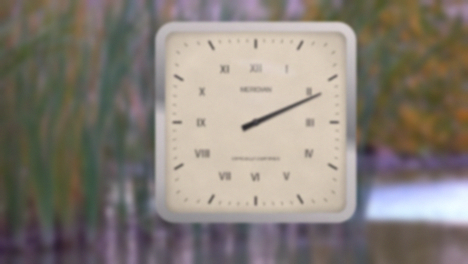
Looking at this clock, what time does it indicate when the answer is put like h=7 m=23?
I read h=2 m=11
